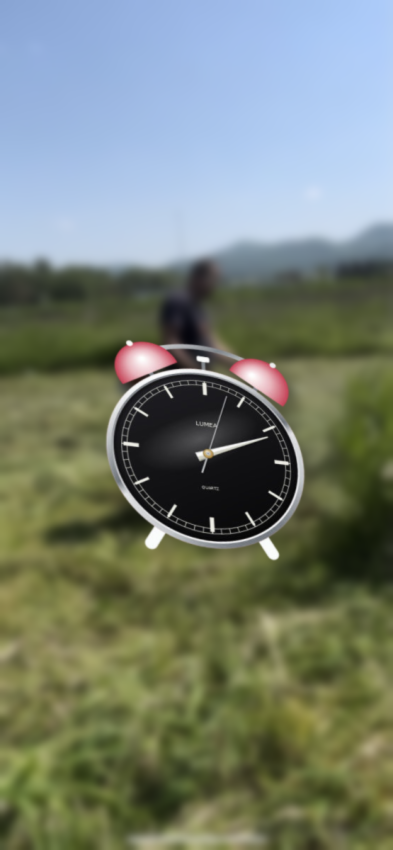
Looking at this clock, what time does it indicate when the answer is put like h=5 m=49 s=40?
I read h=2 m=11 s=3
